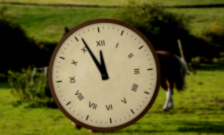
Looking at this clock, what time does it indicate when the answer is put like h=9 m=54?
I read h=11 m=56
